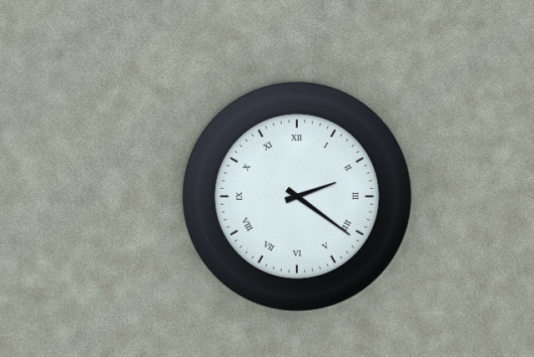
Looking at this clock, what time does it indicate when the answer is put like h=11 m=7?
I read h=2 m=21
